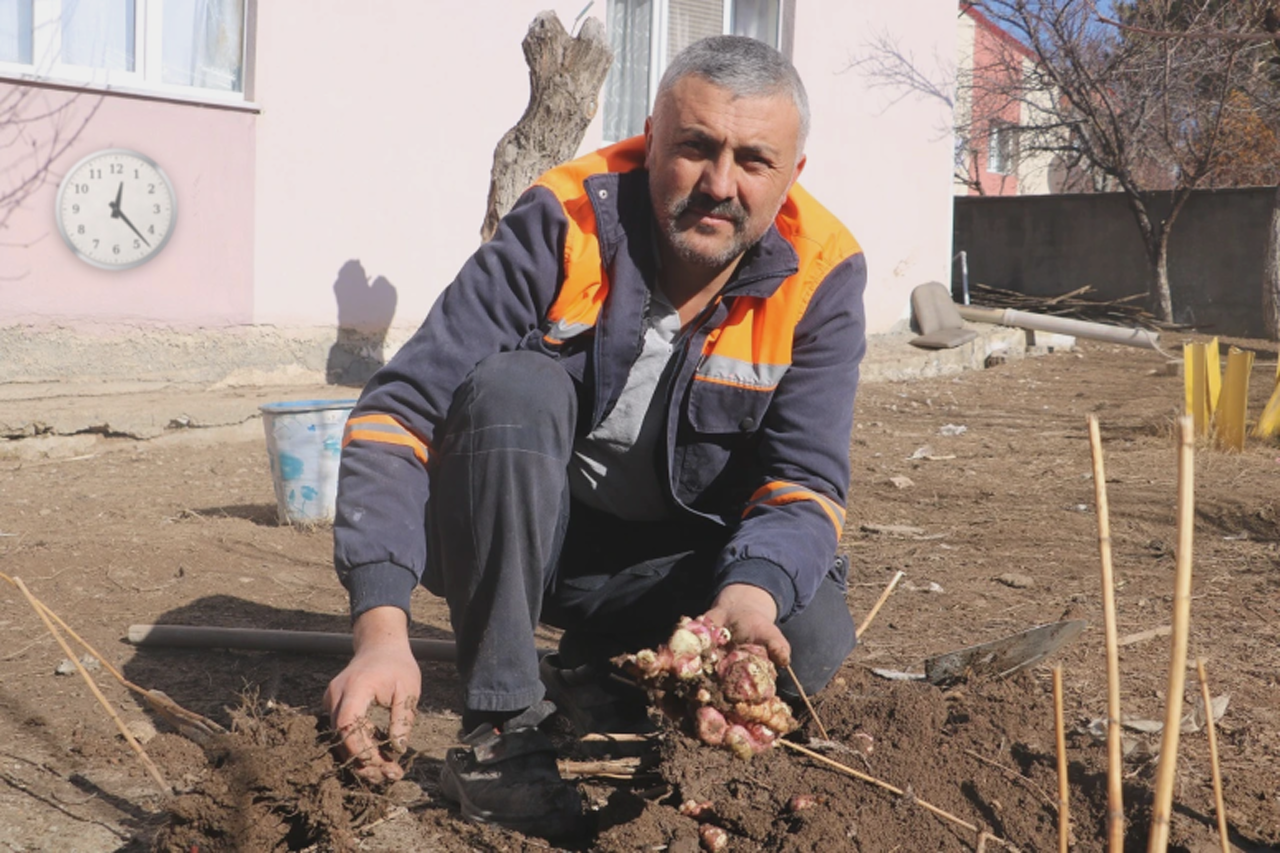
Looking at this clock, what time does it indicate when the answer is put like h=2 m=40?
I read h=12 m=23
